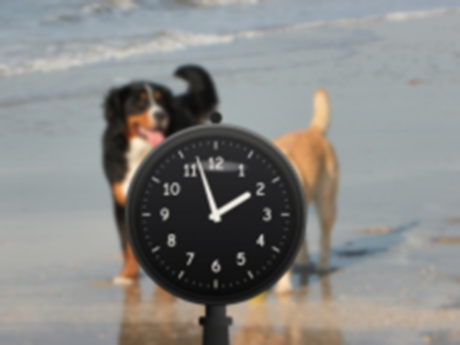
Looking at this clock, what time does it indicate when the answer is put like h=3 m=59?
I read h=1 m=57
